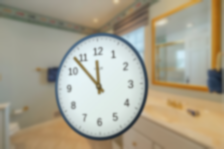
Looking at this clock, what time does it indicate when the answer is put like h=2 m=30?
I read h=11 m=53
